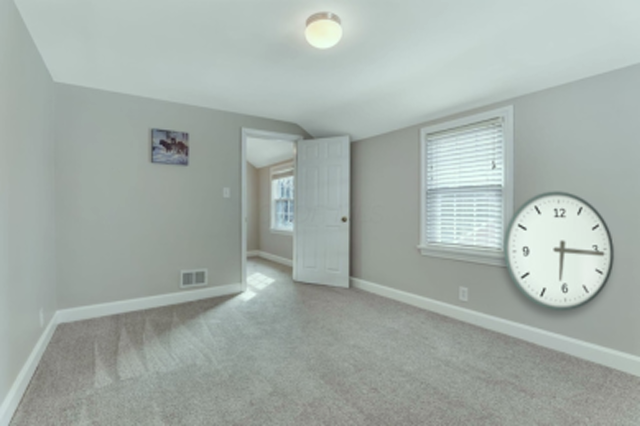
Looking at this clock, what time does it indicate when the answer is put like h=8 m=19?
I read h=6 m=16
